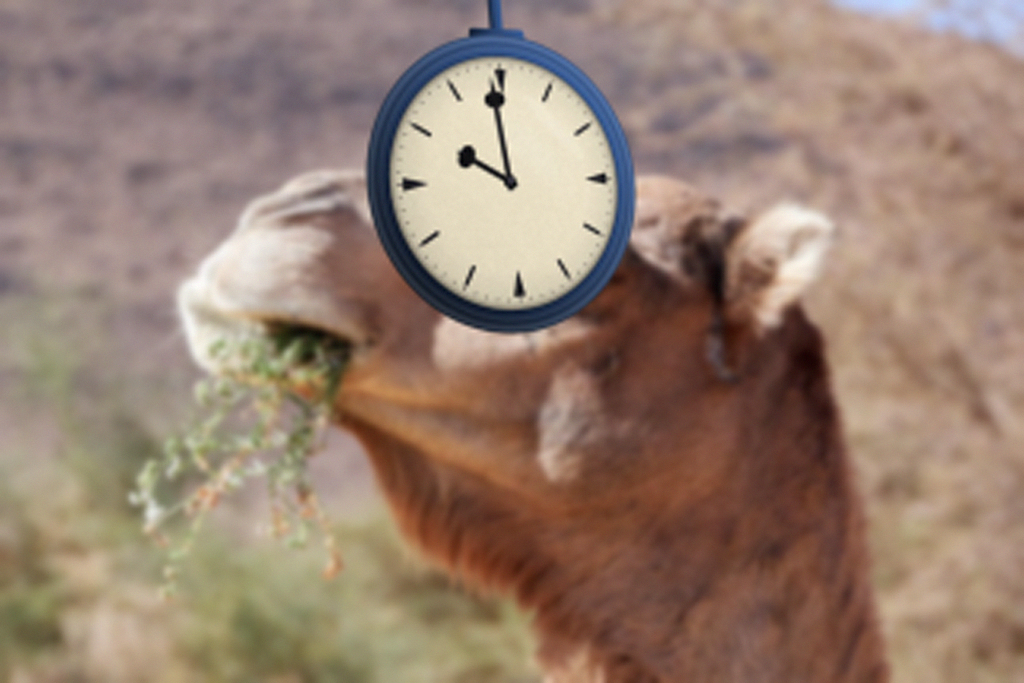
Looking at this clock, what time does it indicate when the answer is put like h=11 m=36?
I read h=9 m=59
